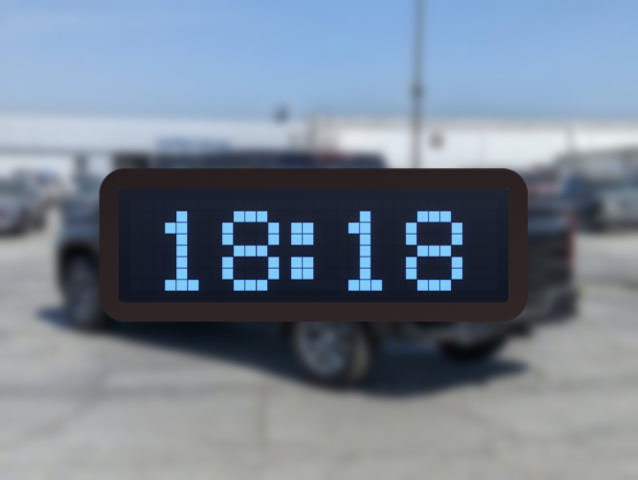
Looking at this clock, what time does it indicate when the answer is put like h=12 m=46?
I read h=18 m=18
